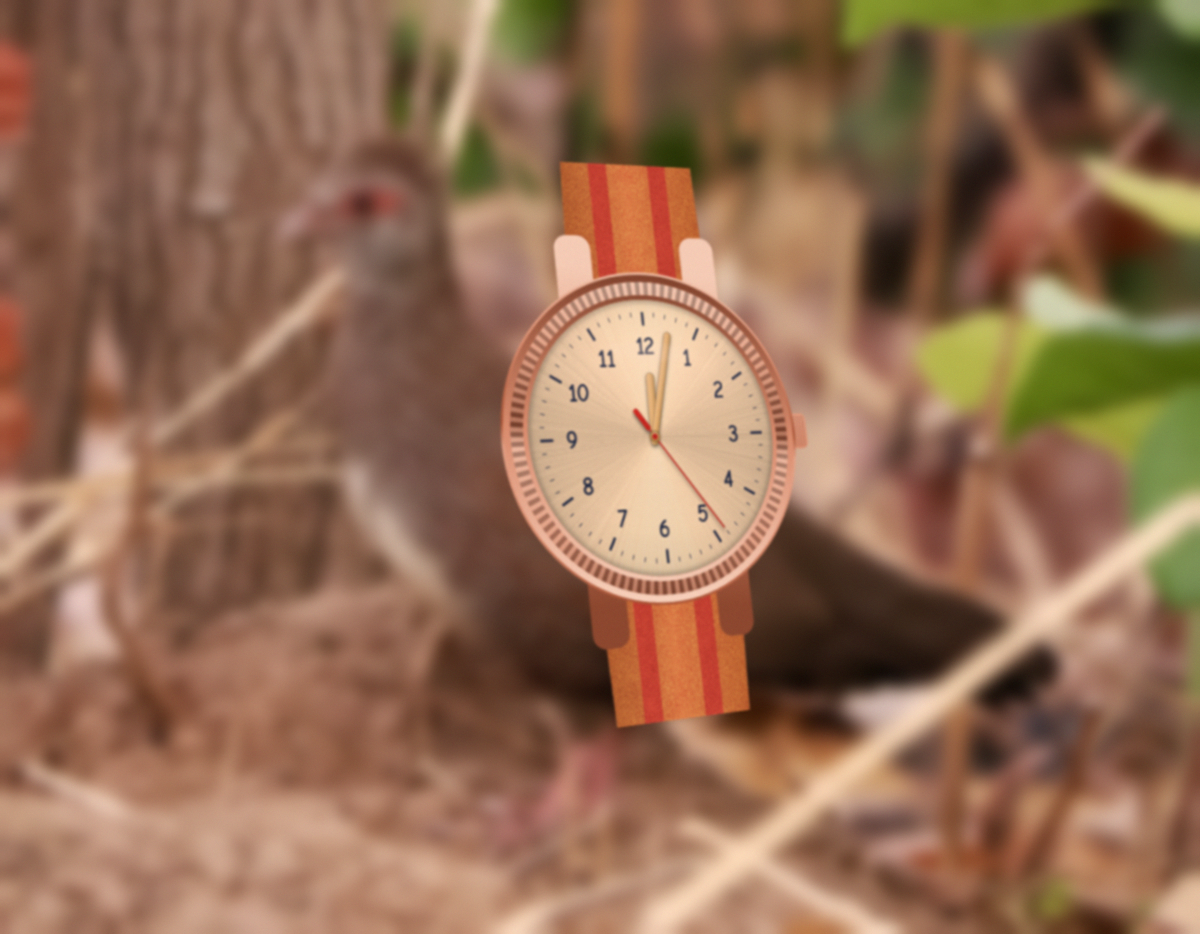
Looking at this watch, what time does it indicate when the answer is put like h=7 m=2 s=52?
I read h=12 m=2 s=24
